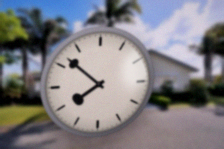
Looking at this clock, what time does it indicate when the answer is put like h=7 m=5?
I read h=7 m=52
